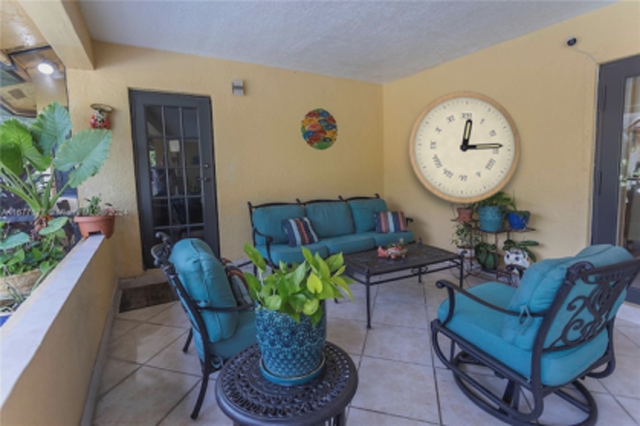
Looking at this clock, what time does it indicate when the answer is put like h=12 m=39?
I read h=12 m=14
